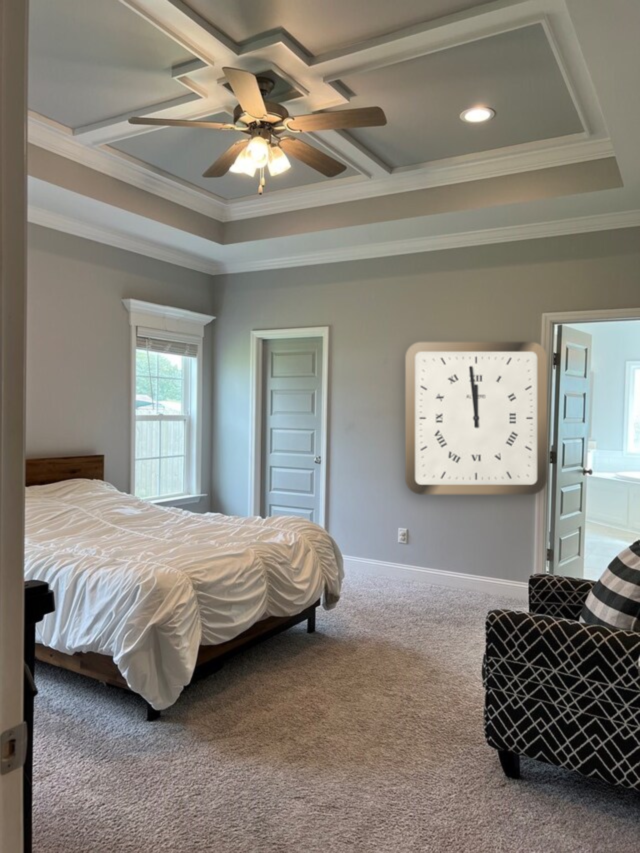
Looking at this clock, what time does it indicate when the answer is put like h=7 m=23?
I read h=11 m=59
